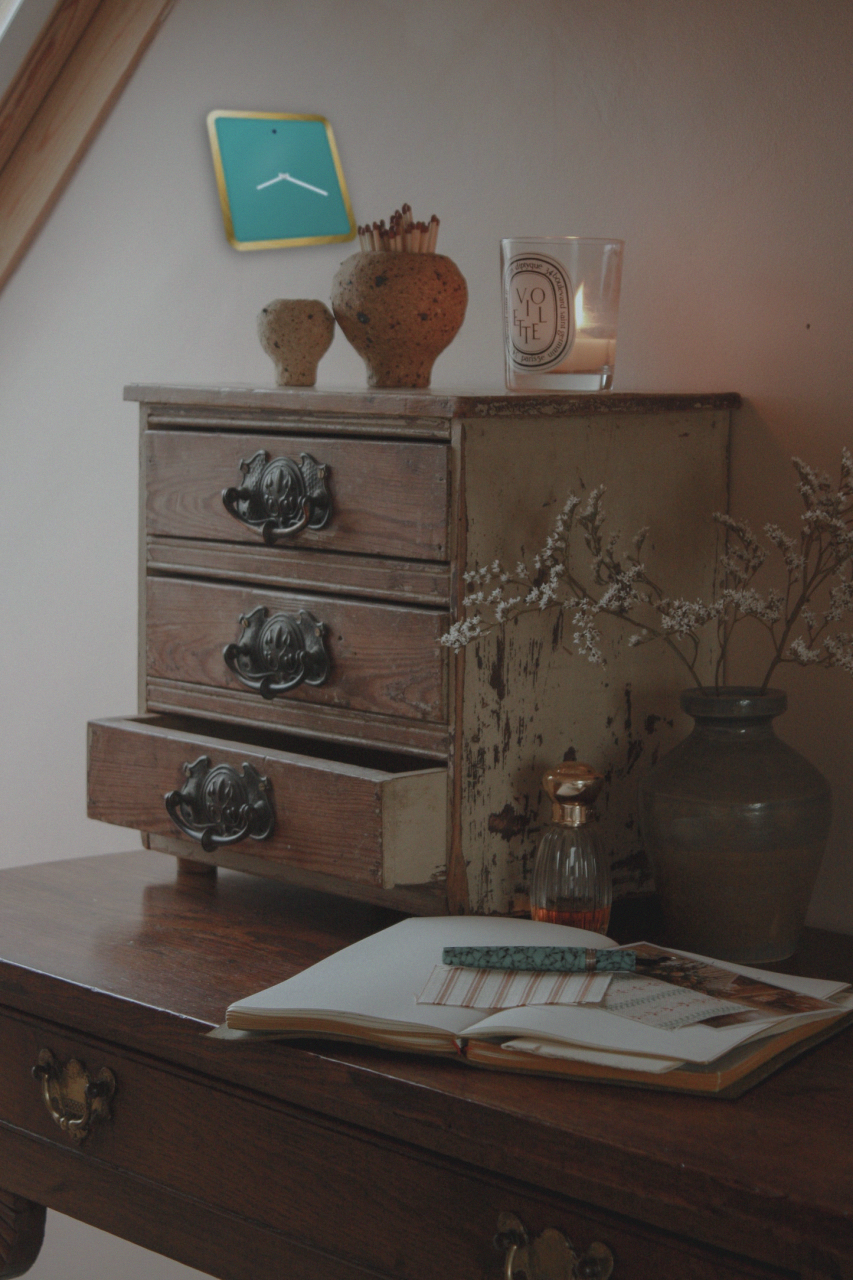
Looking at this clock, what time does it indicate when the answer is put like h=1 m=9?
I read h=8 m=19
